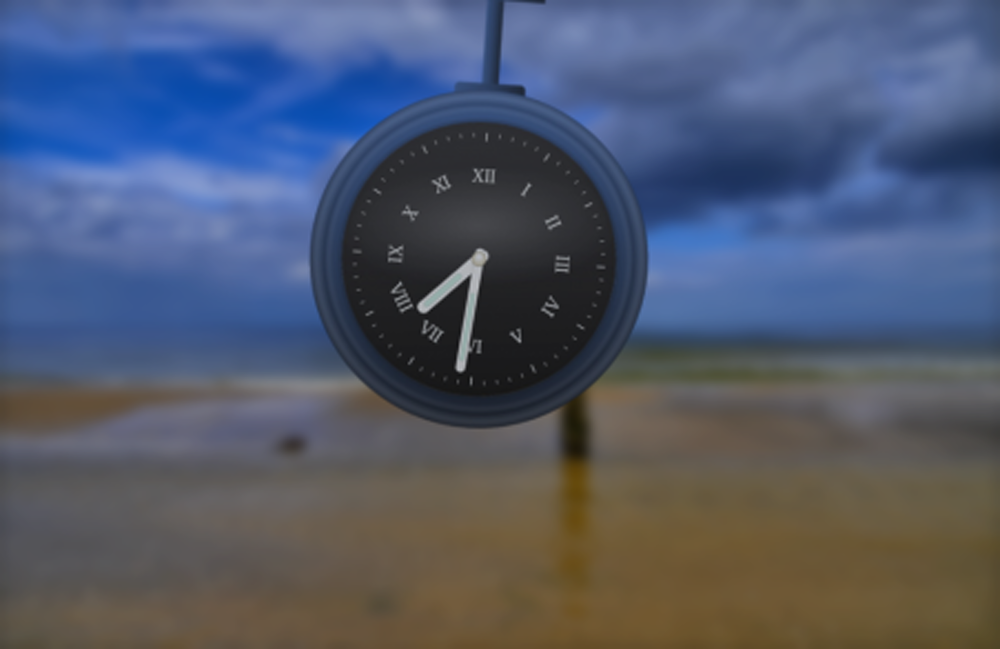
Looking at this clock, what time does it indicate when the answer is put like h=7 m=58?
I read h=7 m=31
